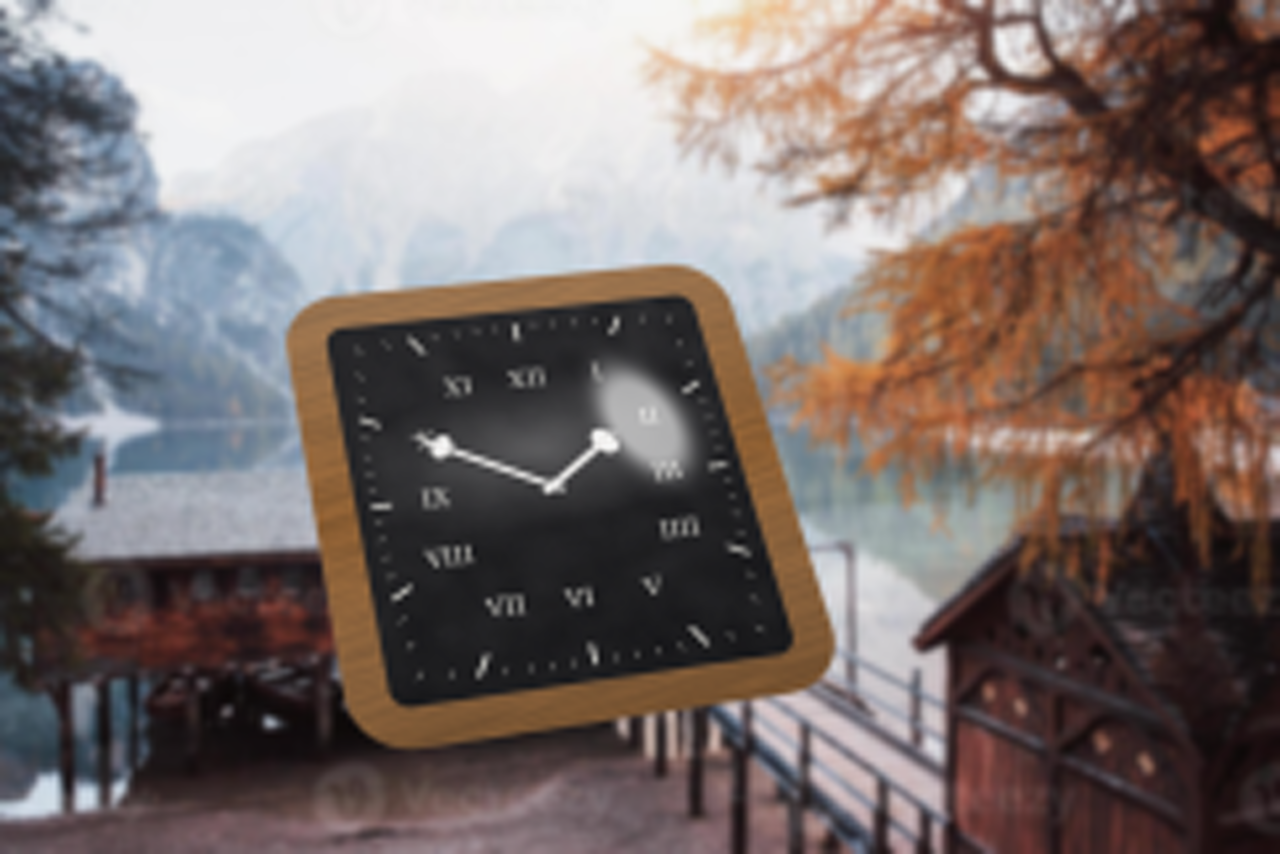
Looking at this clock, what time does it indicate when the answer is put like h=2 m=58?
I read h=1 m=50
